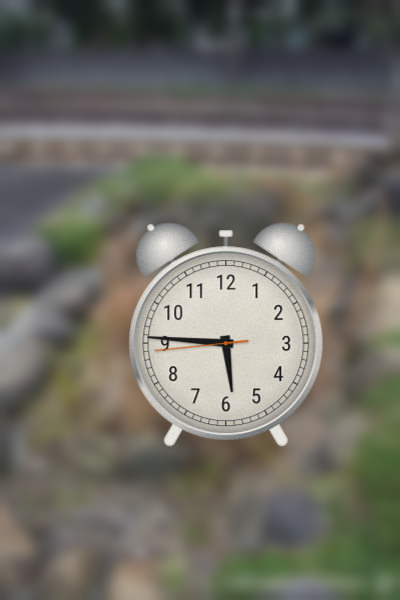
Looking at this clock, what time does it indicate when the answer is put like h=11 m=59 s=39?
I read h=5 m=45 s=44
